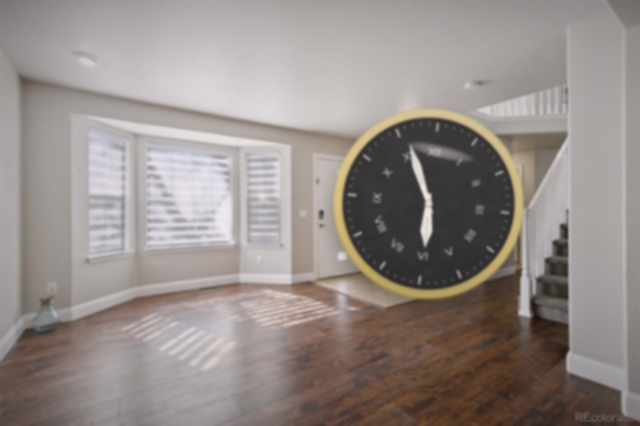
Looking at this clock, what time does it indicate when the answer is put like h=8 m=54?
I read h=5 m=56
